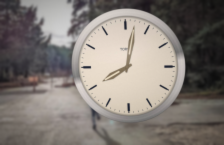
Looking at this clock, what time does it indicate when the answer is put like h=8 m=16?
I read h=8 m=2
